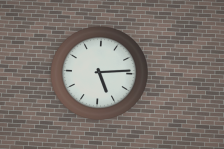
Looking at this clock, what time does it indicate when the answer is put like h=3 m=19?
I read h=5 m=14
